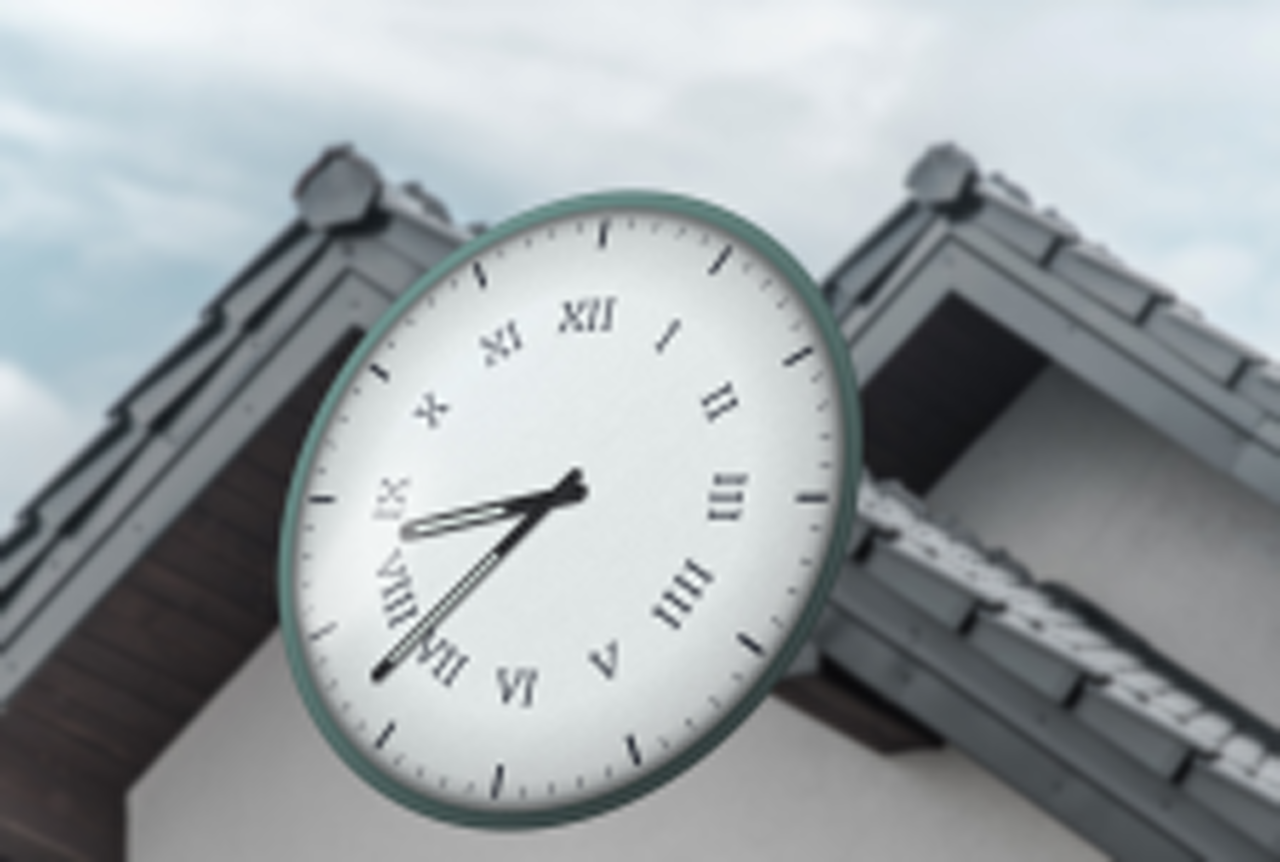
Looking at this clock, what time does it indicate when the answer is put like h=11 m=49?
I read h=8 m=37
